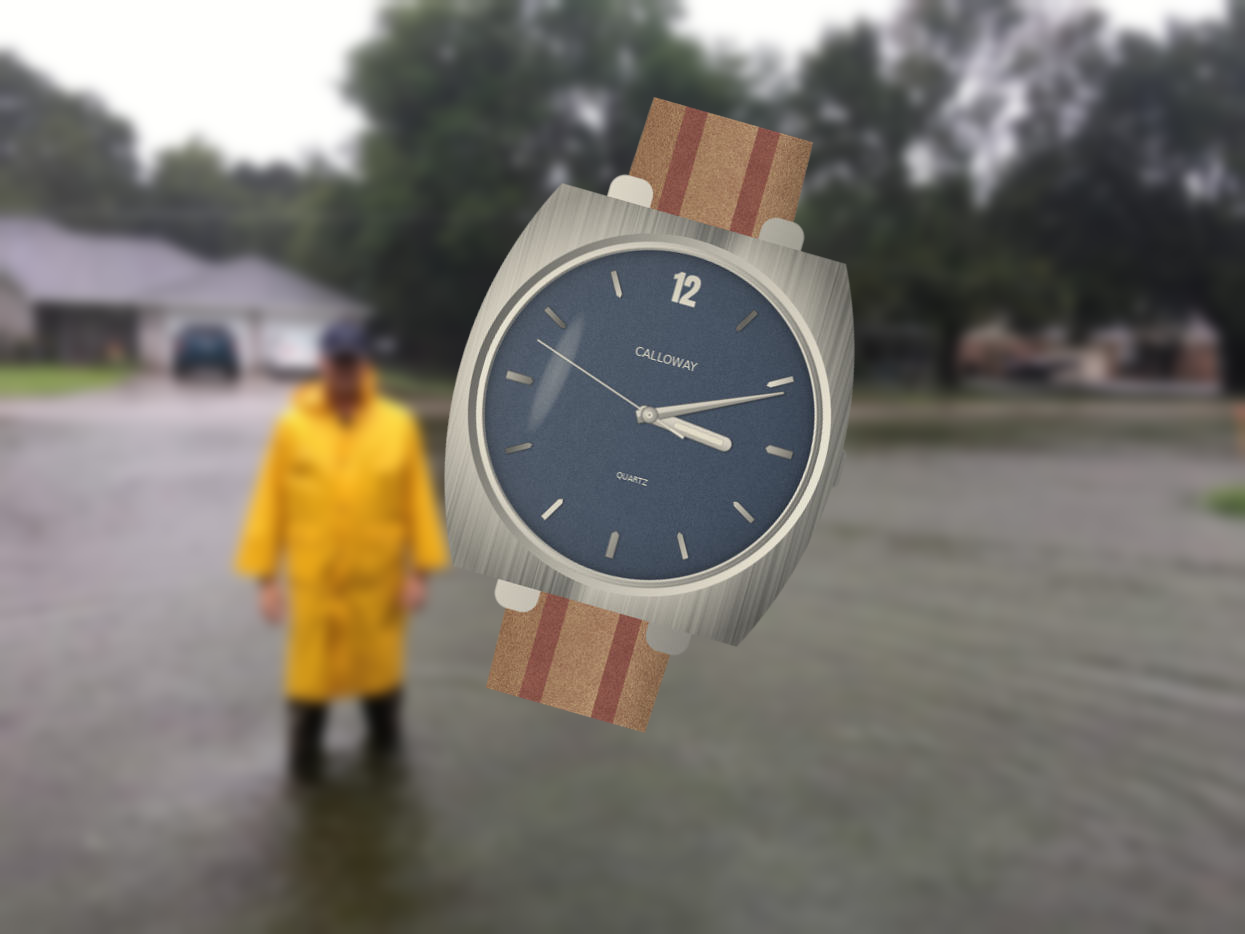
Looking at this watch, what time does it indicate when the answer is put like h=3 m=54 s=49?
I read h=3 m=10 s=48
